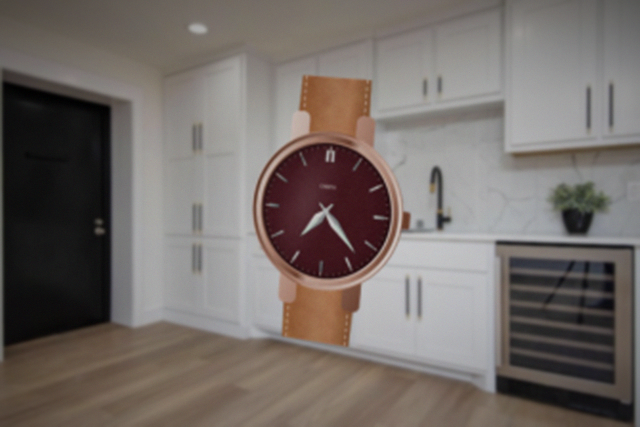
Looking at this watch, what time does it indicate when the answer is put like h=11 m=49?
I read h=7 m=23
